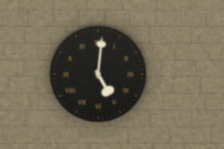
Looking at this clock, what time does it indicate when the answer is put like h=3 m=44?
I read h=5 m=1
